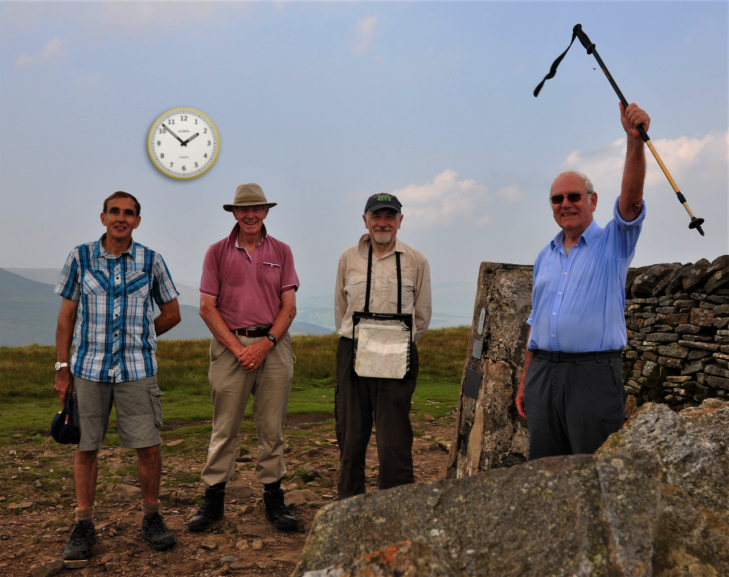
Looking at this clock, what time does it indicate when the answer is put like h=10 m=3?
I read h=1 m=52
